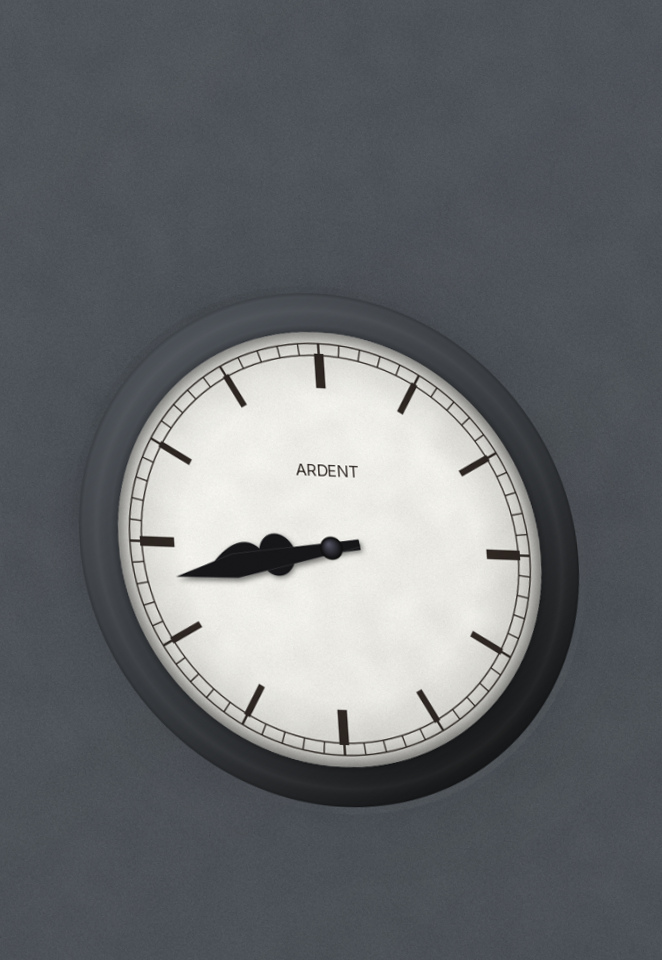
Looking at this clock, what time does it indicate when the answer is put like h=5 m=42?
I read h=8 m=43
